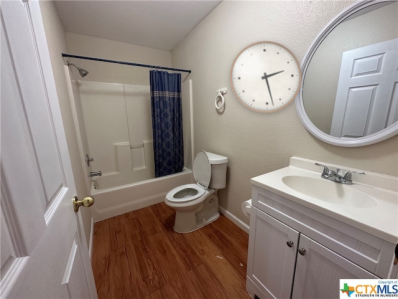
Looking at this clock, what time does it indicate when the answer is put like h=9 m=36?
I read h=2 m=28
